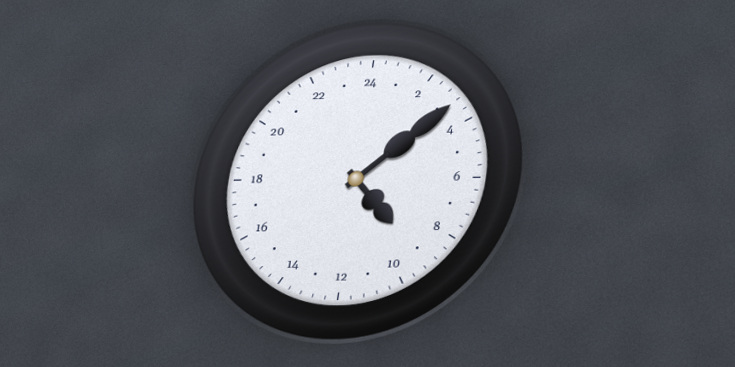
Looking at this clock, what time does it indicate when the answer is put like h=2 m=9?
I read h=9 m=8
